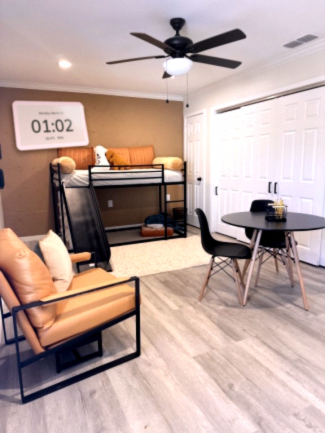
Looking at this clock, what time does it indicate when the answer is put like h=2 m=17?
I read h=1 m=2
